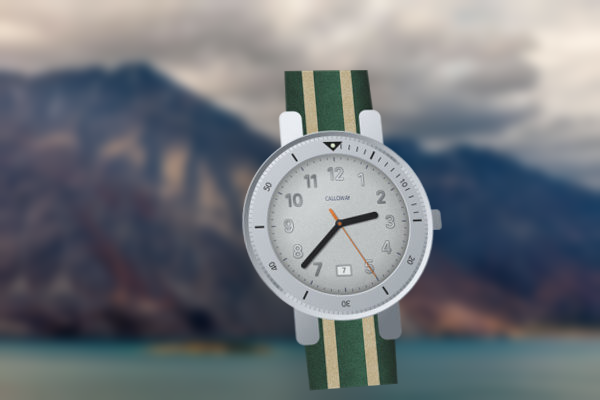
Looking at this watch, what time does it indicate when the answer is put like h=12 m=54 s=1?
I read h=2 m=37 s=25
